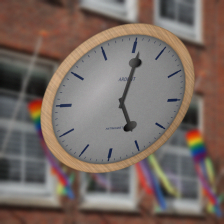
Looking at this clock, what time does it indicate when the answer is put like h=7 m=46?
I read h=5 m=1
